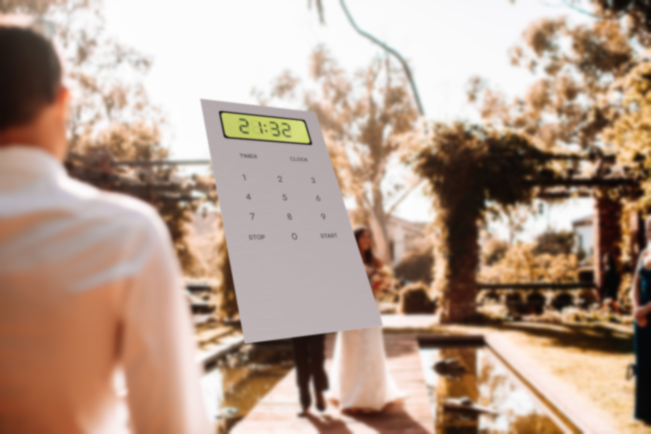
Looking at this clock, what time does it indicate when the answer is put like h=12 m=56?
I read h=21 m=32
